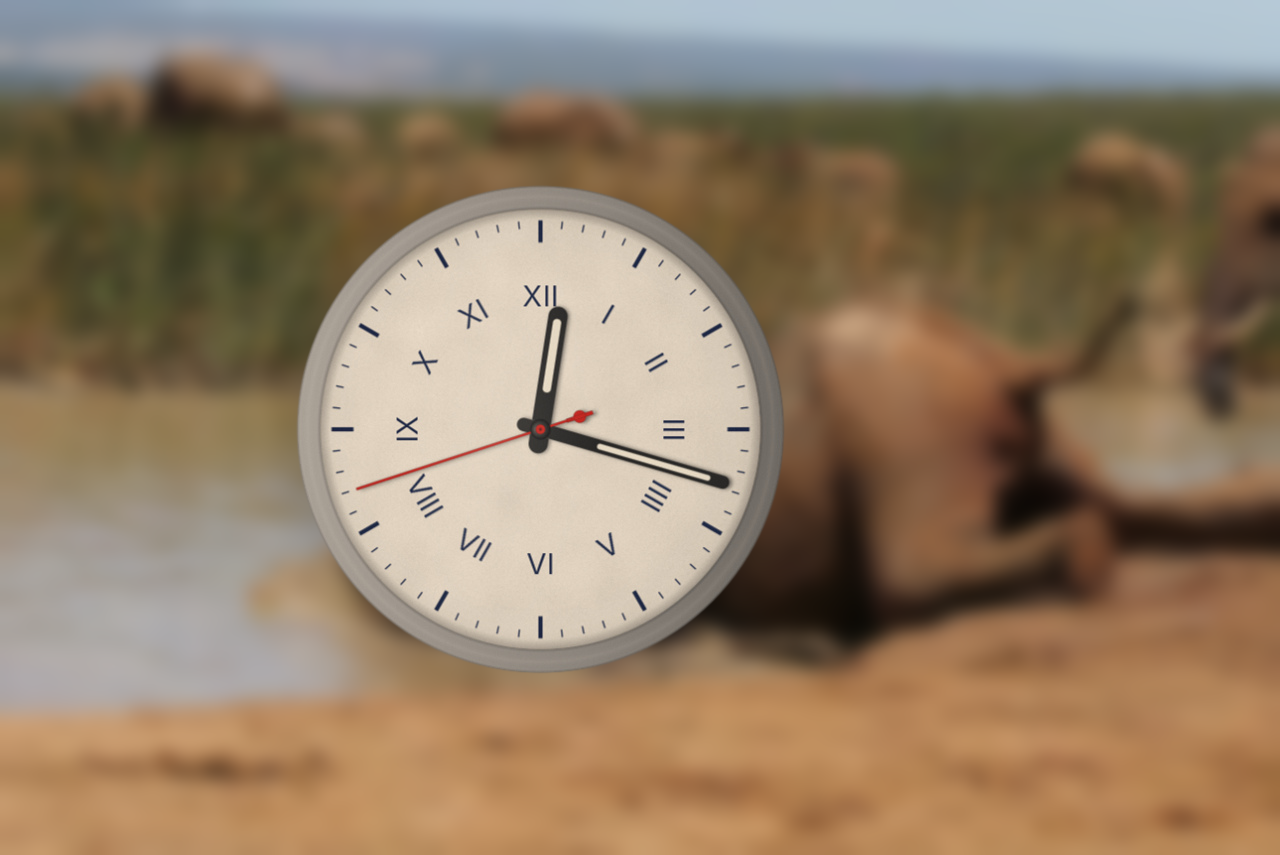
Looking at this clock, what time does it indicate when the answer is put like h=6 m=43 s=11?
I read h=12 m=17 s=42
